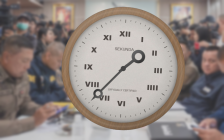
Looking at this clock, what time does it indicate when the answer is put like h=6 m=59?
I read h=1 m=37
